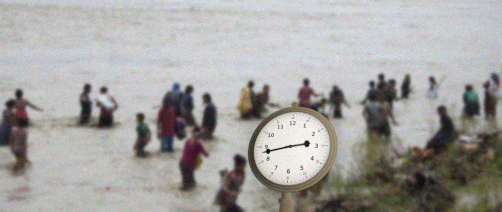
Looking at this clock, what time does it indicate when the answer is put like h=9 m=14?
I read h=2 m=43
